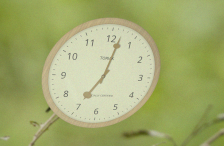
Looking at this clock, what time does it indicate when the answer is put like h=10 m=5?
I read h=7 m=2
